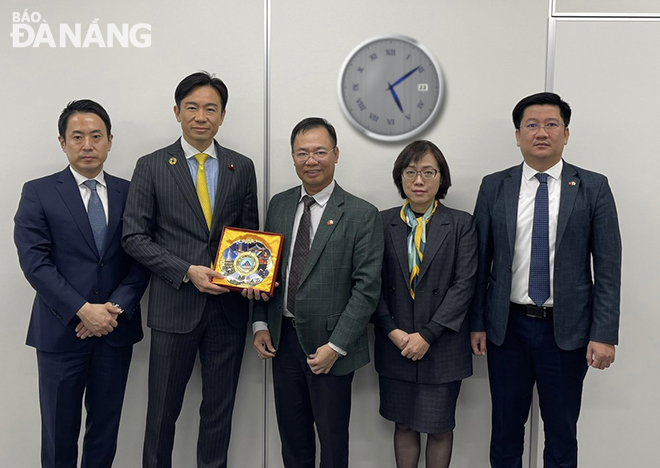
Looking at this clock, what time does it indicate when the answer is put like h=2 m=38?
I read h=5 m=9
